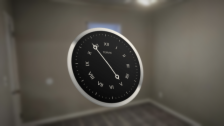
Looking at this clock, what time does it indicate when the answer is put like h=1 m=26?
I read h=4 m=54
